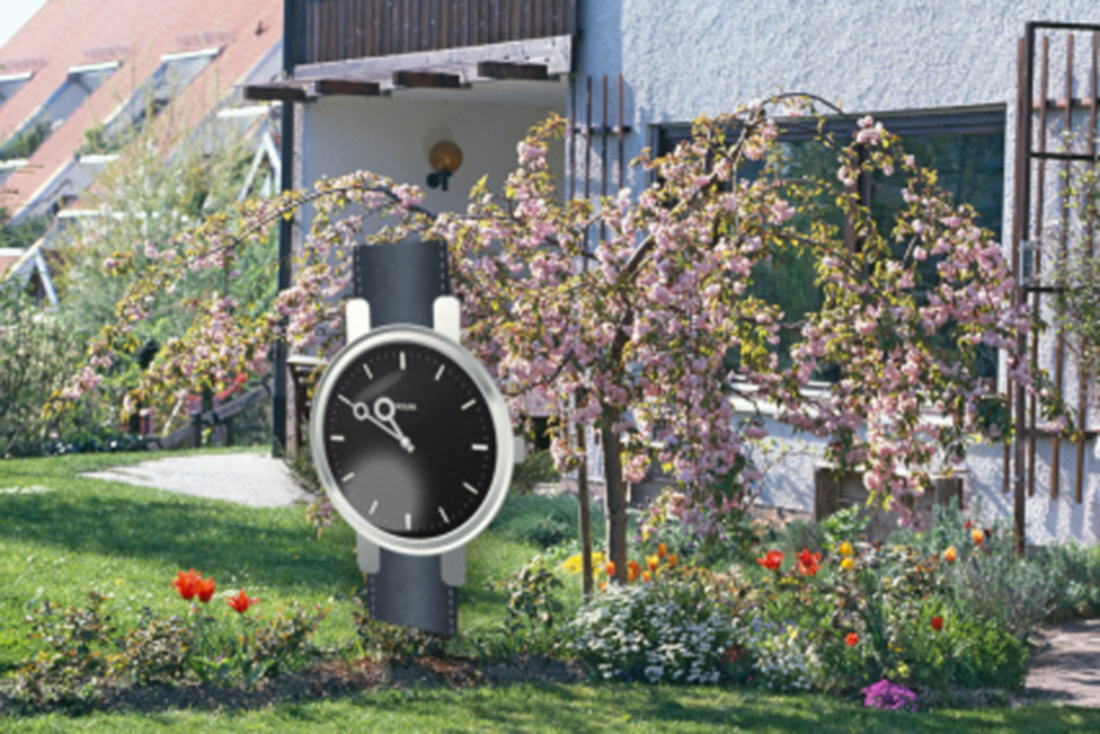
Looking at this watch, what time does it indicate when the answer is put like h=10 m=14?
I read h=10 m=50
